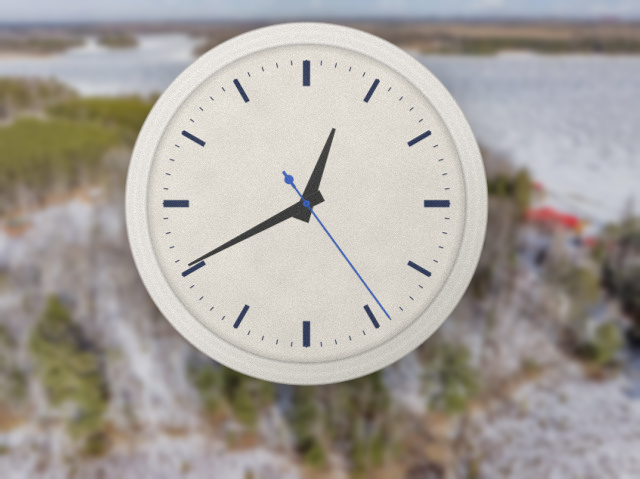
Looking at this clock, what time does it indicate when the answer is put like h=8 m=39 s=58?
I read h=12 m=40 s=24
